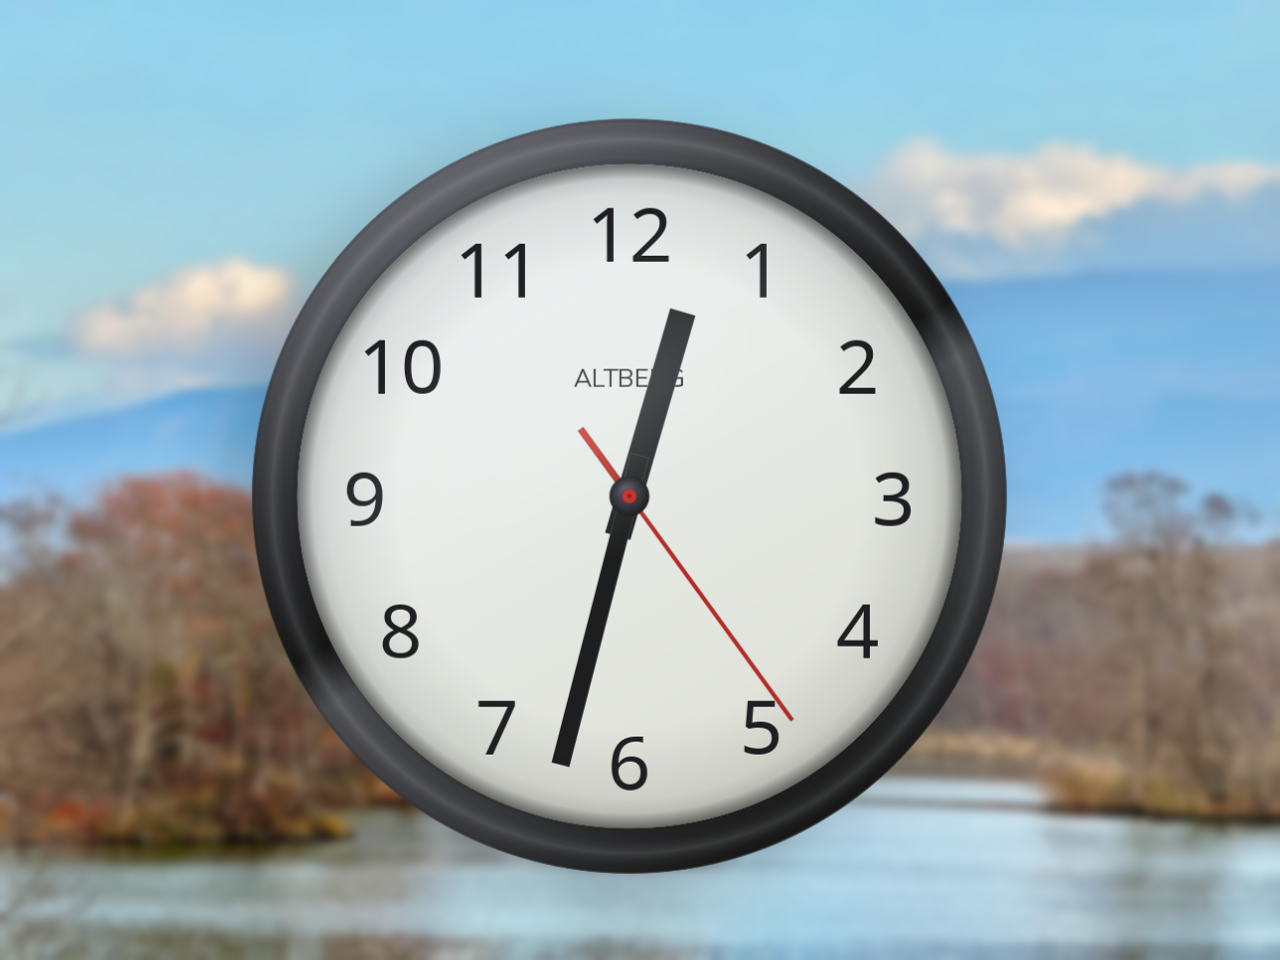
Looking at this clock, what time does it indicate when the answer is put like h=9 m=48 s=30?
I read h=12 m=32 s=24
